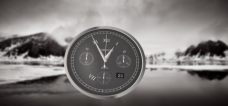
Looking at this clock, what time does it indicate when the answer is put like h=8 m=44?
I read h=12 m=55
